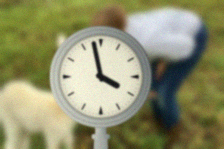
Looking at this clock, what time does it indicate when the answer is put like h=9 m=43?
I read h=3 m=58
